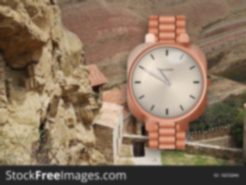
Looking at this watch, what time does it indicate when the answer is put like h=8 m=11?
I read h=10 m=50
